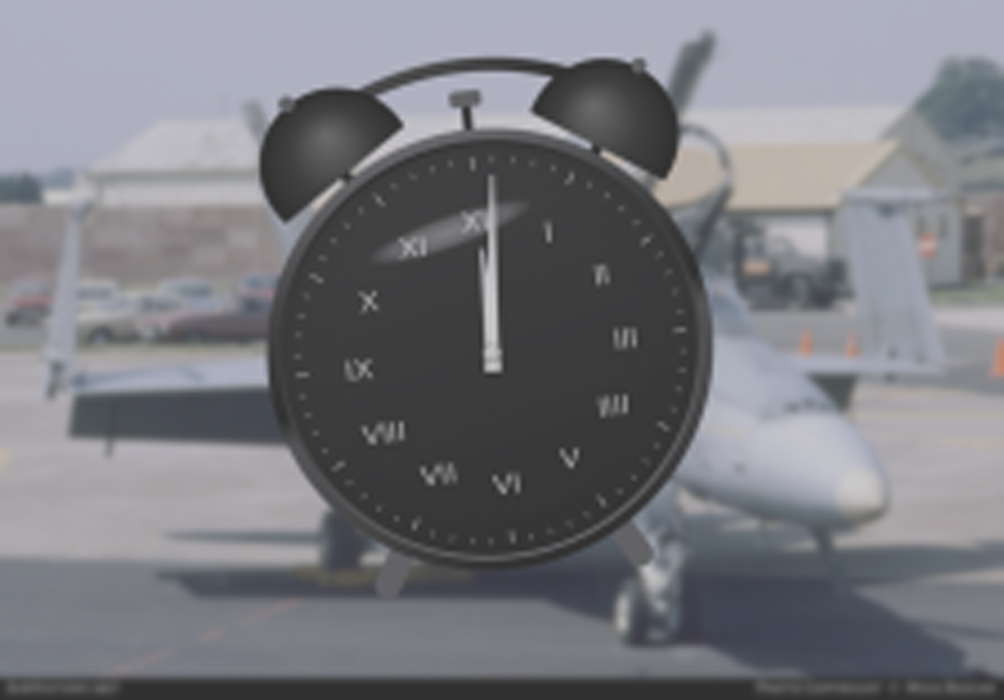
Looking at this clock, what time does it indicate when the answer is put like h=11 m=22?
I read h=12 m=1
